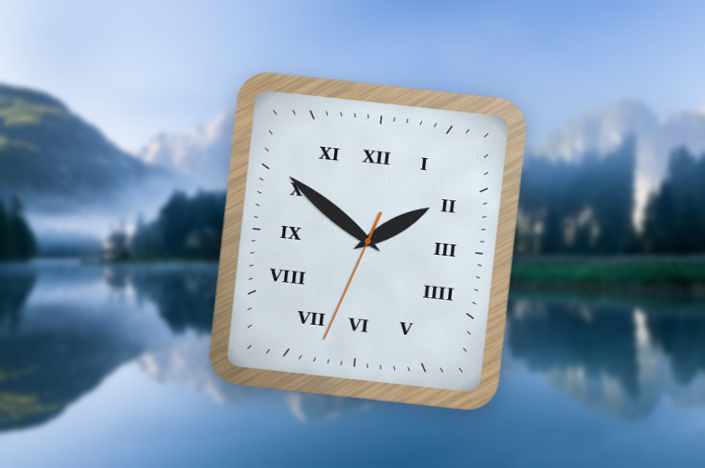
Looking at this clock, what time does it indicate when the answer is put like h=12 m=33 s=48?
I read h=1 m=50 s=33
